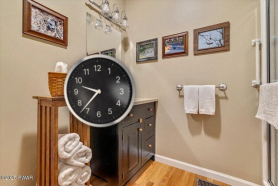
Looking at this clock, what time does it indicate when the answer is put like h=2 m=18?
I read h=9 m=37
